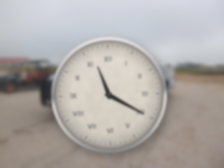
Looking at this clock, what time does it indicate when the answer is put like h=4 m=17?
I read h=11 m=20
